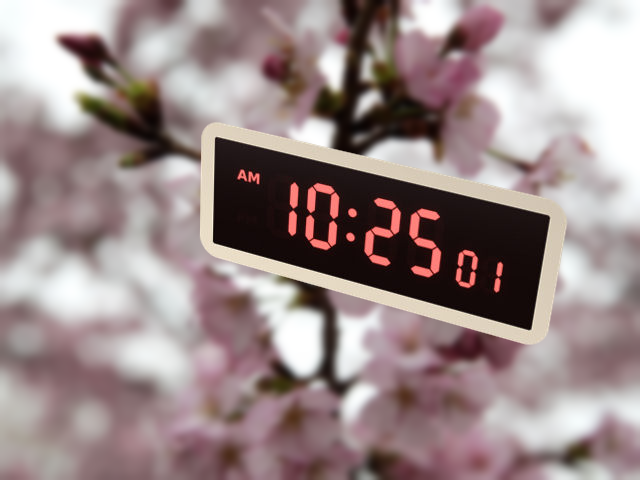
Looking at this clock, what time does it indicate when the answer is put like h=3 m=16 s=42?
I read h=10 m=25 s=1
